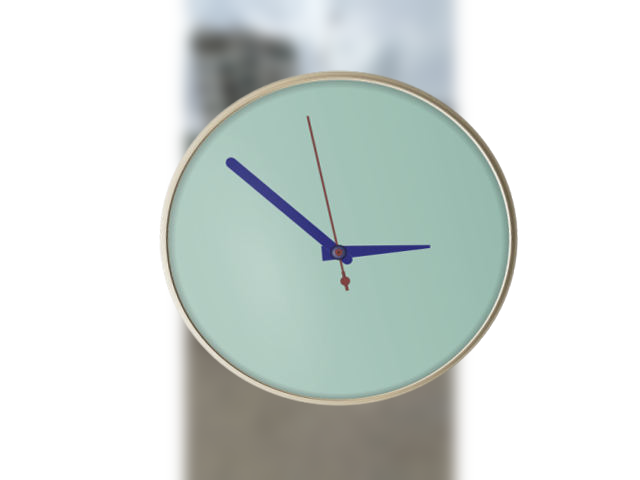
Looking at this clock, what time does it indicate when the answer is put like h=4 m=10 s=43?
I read h=2 m=51 s=58
